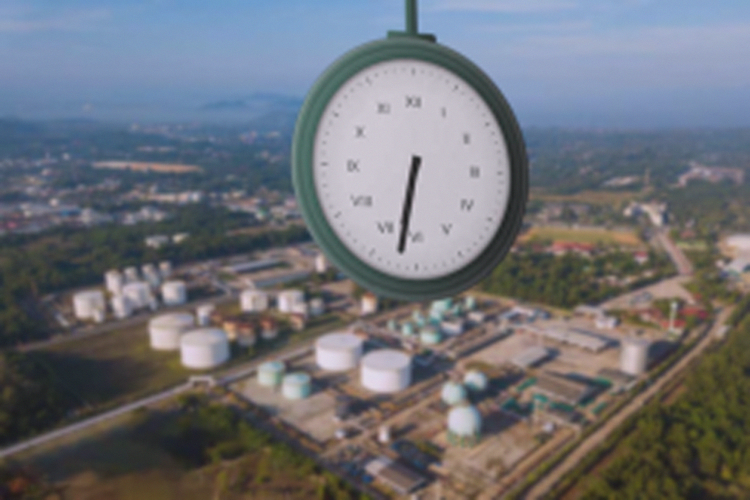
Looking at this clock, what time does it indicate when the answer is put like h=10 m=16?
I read h=6 m=32
